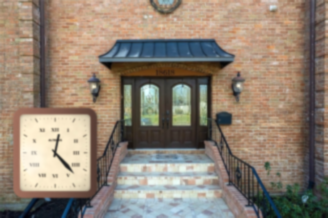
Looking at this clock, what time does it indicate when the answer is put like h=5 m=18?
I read h=12 m=23
